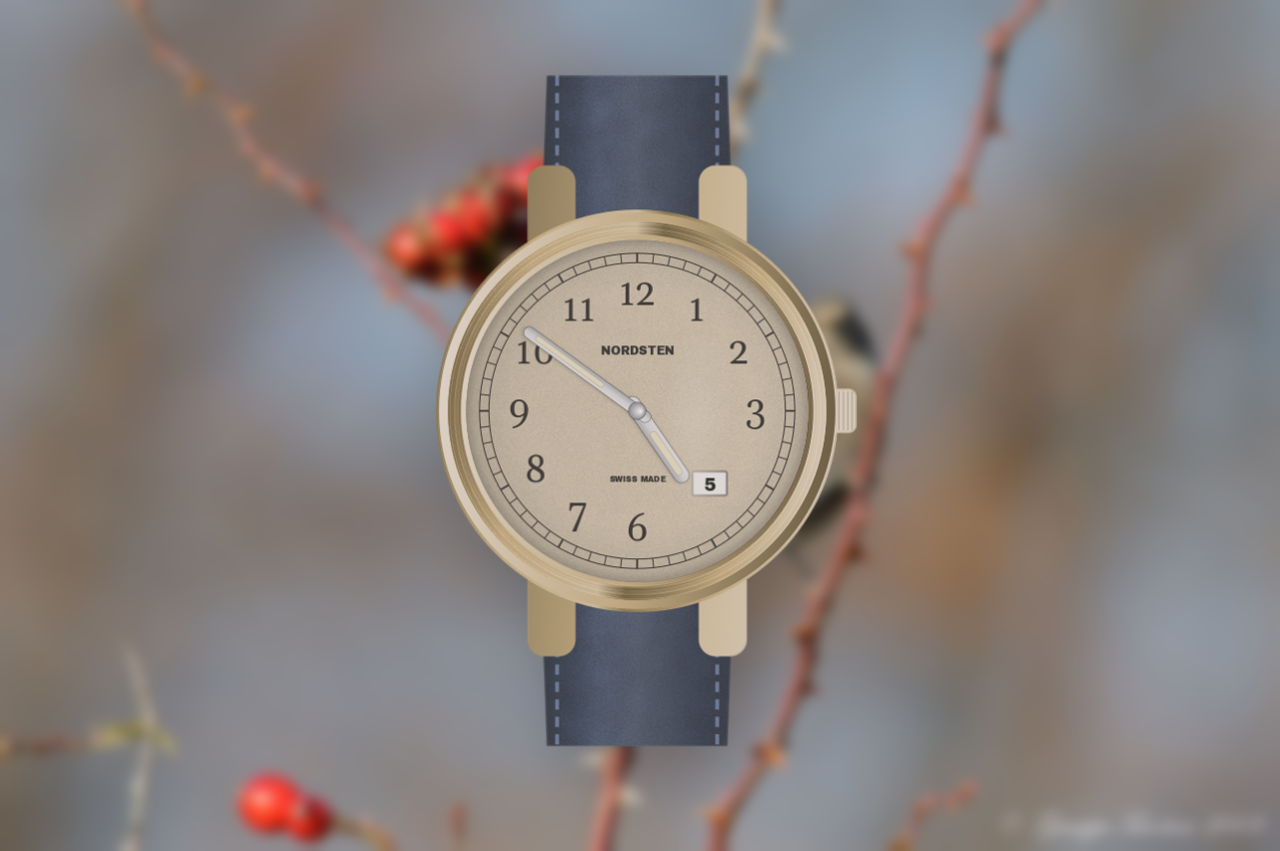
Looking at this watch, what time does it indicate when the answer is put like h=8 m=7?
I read h=4 m=51
